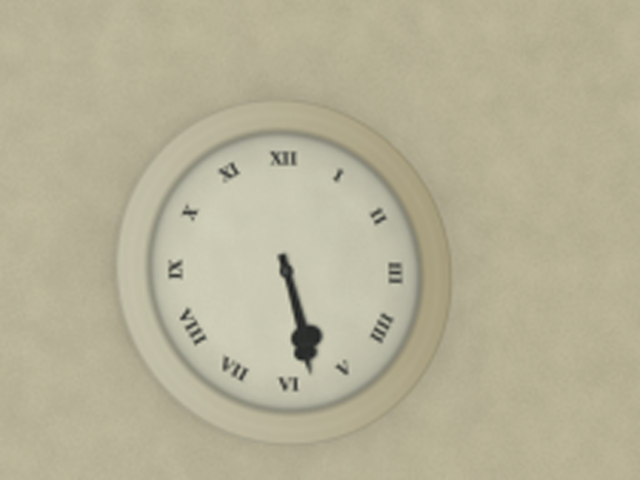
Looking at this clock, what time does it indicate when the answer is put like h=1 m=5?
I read h=5 m=28
